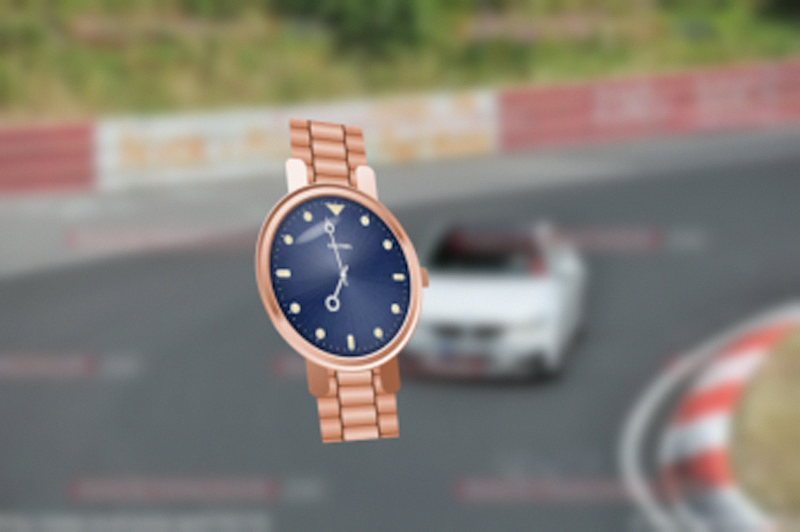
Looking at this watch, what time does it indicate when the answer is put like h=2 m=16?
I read h=6 m=58
